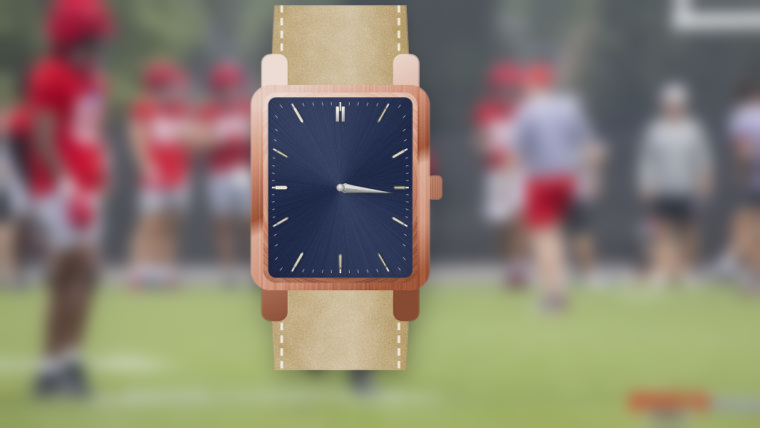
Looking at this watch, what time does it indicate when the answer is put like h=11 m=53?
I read h=3 m=16
